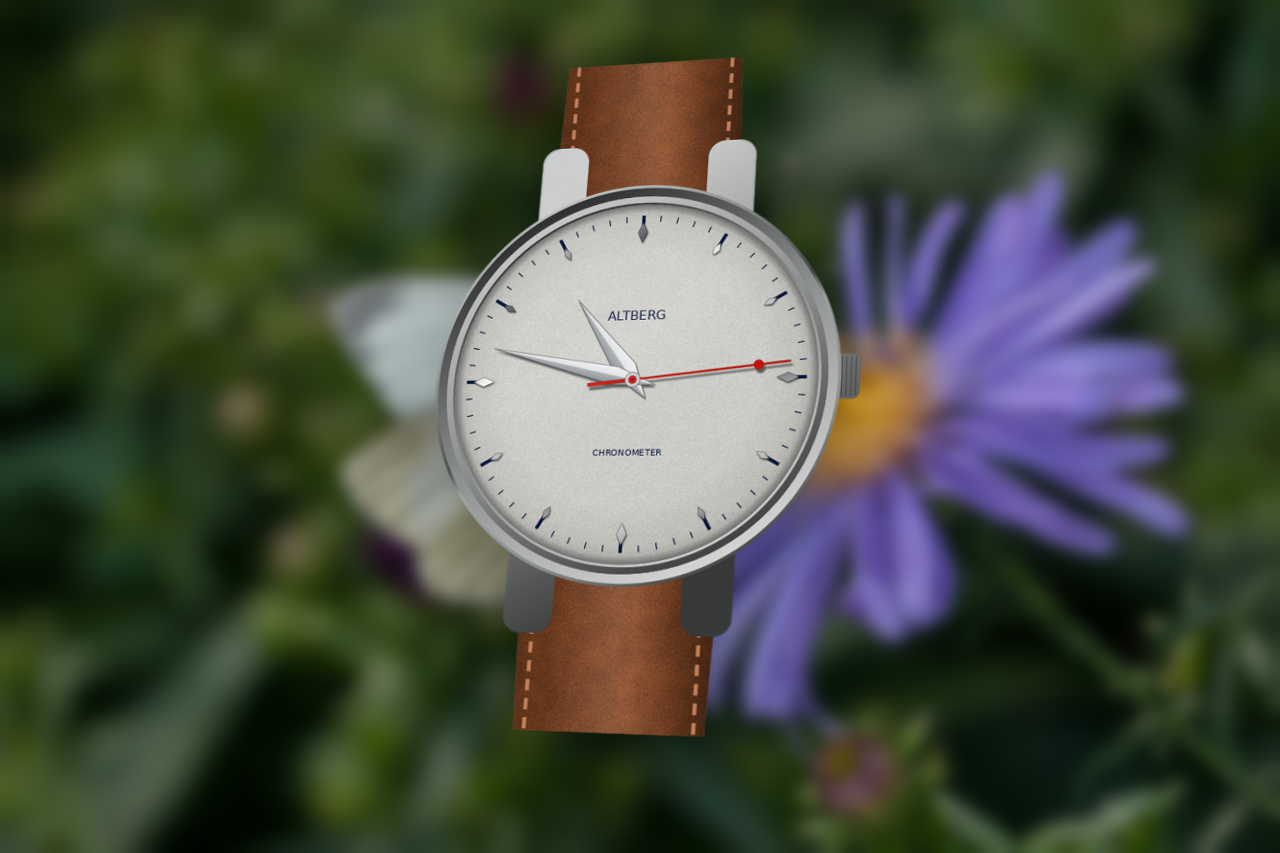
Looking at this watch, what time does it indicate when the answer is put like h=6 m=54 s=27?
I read h=10 m=47 s=14
